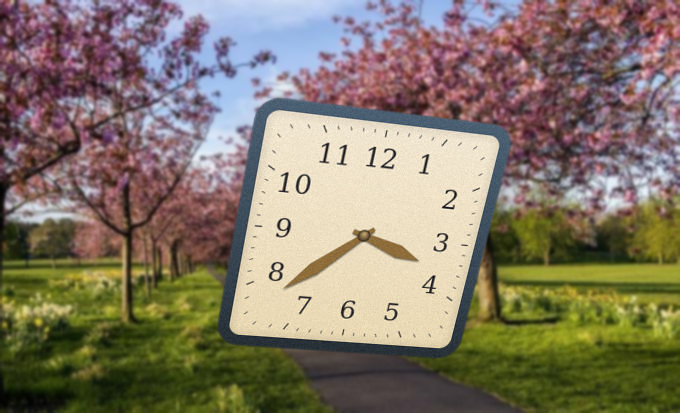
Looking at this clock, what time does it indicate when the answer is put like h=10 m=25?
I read h=3 m=38
